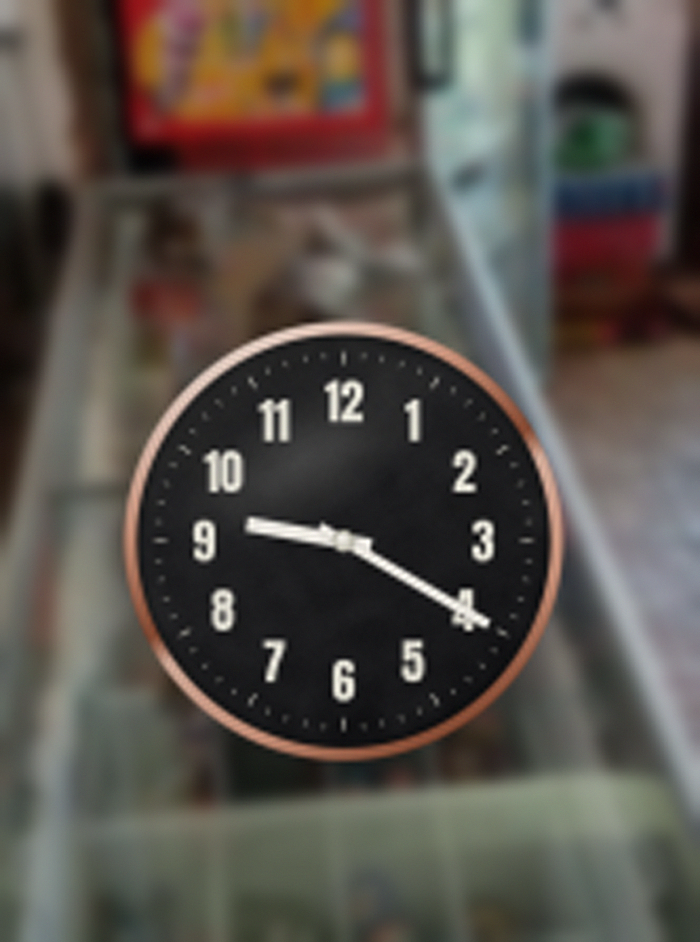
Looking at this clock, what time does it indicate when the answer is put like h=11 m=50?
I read h=9 m=20
